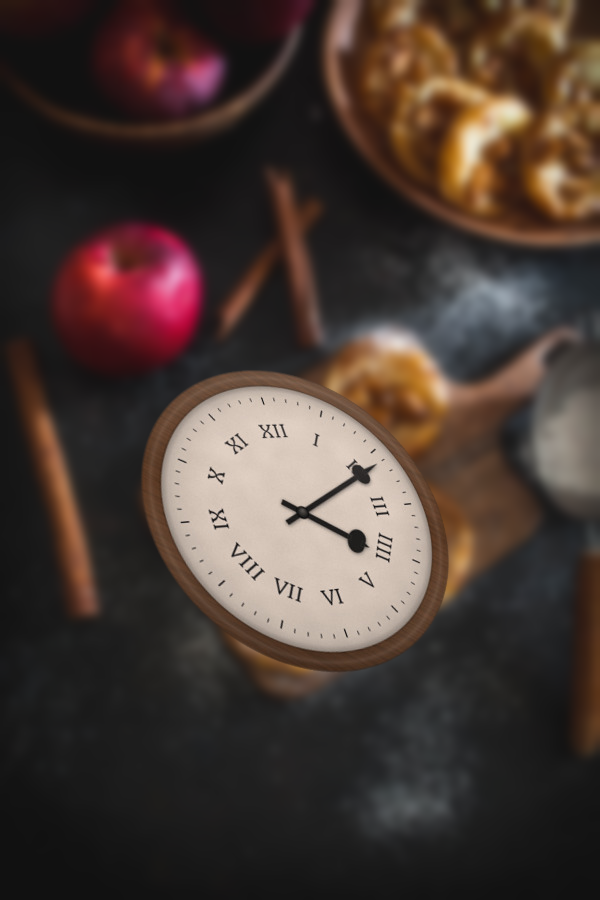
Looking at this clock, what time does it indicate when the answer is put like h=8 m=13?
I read h=4 m=11
